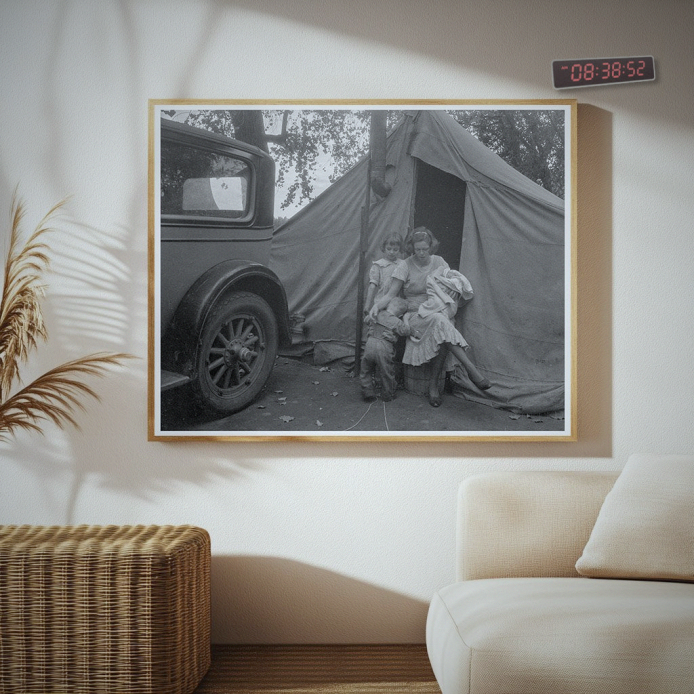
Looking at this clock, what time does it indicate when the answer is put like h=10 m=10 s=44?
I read h=8 m=38 s=52
